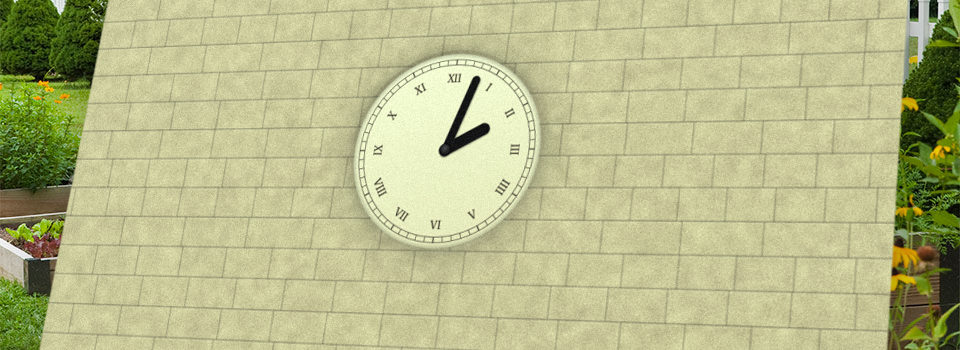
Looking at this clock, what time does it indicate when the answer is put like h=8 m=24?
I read h=2 m=3
